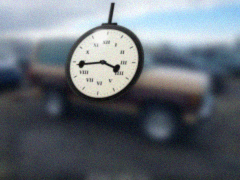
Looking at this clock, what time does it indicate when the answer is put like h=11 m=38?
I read h=3 m=44
